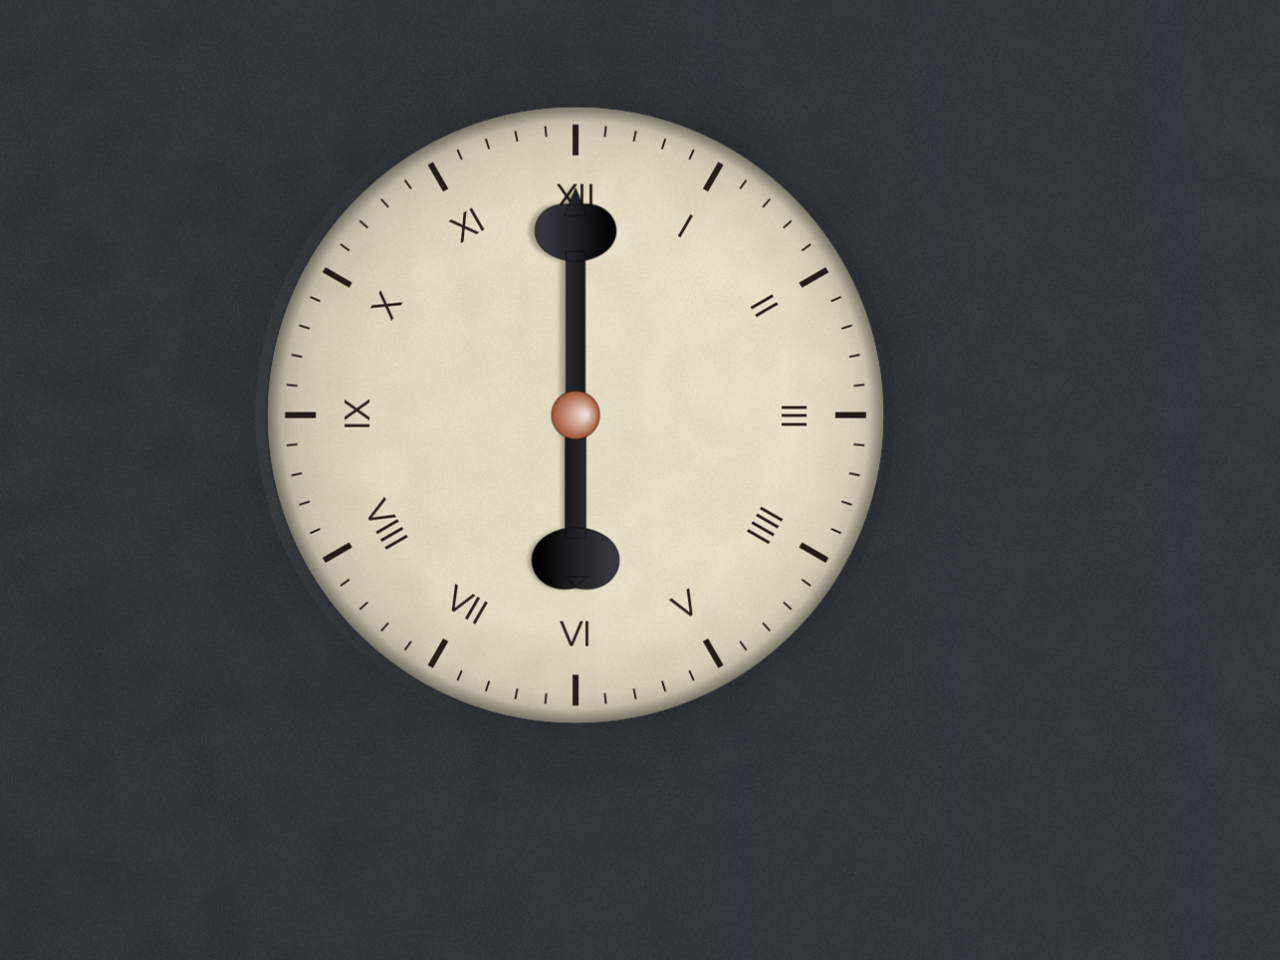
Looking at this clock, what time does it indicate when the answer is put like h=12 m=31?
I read h=6 m=0
